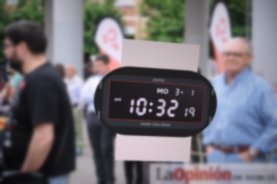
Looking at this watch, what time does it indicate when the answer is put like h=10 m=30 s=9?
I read h=10 m=32 s=19
